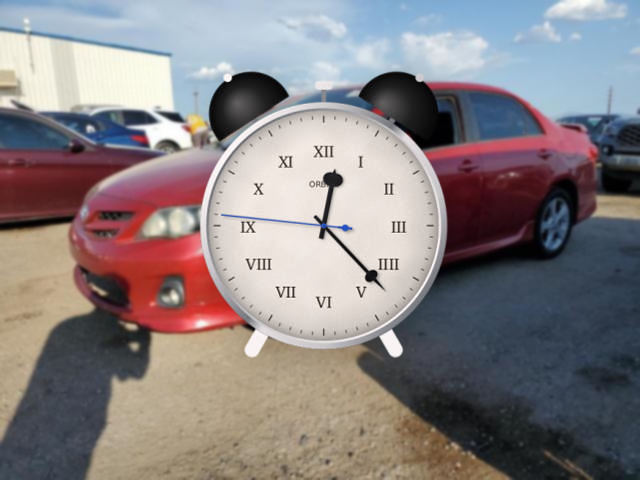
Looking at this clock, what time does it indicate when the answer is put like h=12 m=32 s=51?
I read h=12 m=22 s=46
